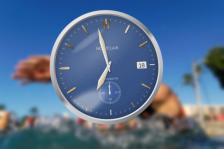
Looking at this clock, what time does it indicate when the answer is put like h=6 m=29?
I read h=6 m=58
